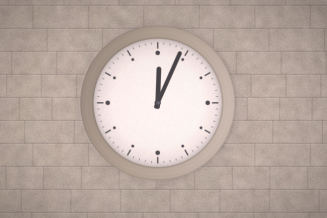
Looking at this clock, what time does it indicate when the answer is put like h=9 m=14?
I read h=12 m=4
